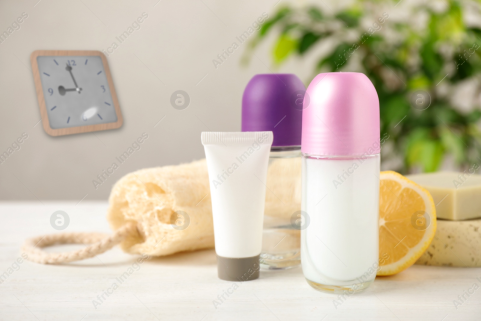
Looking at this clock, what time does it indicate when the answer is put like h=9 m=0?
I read h=8 m=58
